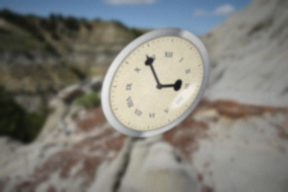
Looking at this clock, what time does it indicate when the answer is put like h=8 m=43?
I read h=2 m=54
